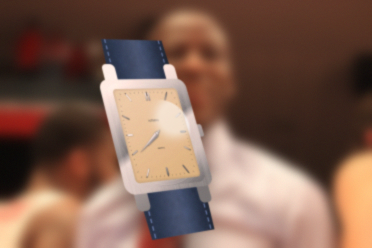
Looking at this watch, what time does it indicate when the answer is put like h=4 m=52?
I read h=7 m=39
